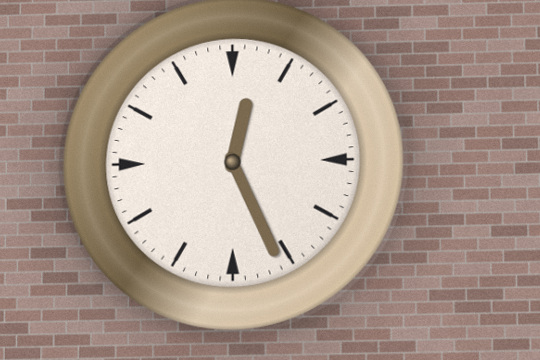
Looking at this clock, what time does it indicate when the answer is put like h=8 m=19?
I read h=12 m=26
